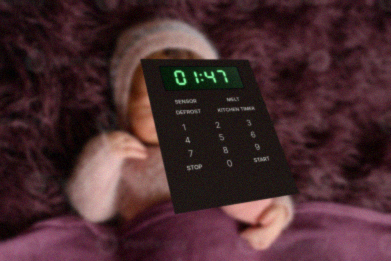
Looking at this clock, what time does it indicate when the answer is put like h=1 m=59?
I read h=1 m=47
